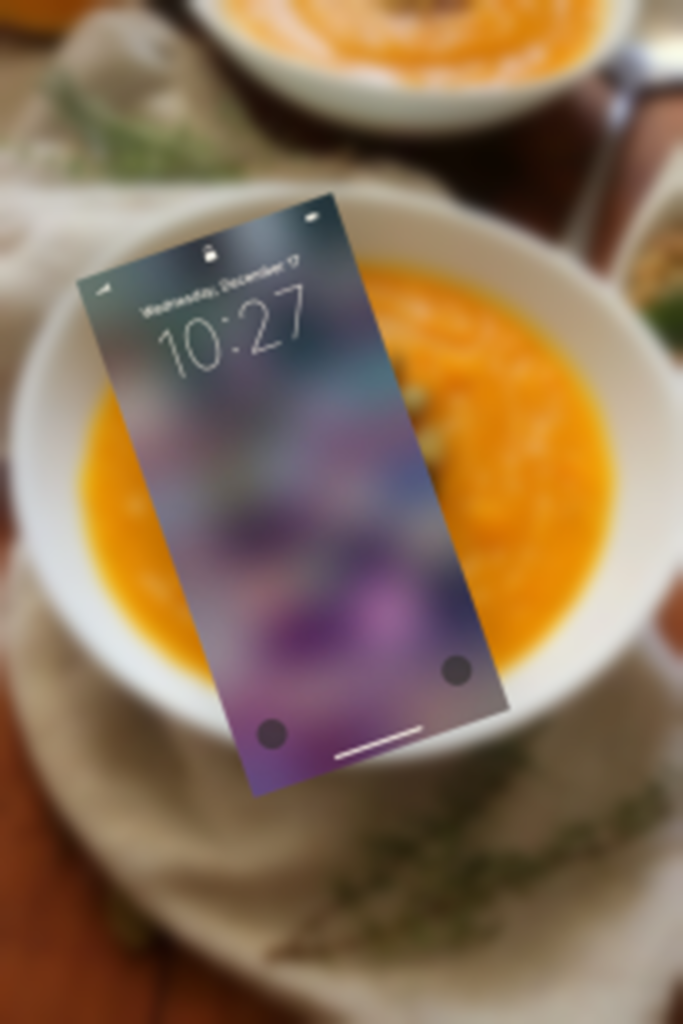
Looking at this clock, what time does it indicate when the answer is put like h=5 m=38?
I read h=10 m=27
